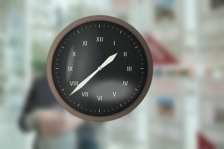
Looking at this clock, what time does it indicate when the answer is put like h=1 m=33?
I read h=1 m=38
